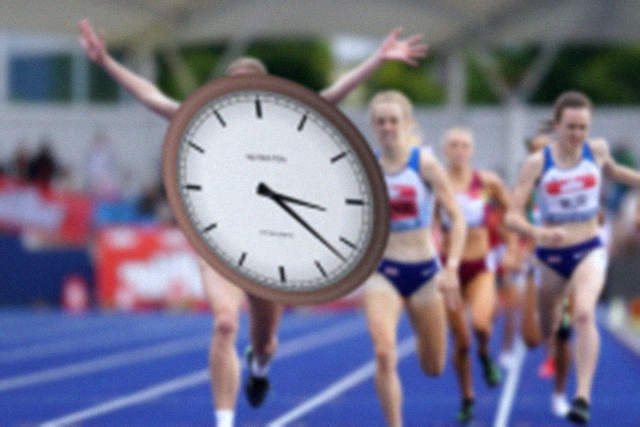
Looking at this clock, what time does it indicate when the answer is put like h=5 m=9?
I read h=3 m=22
